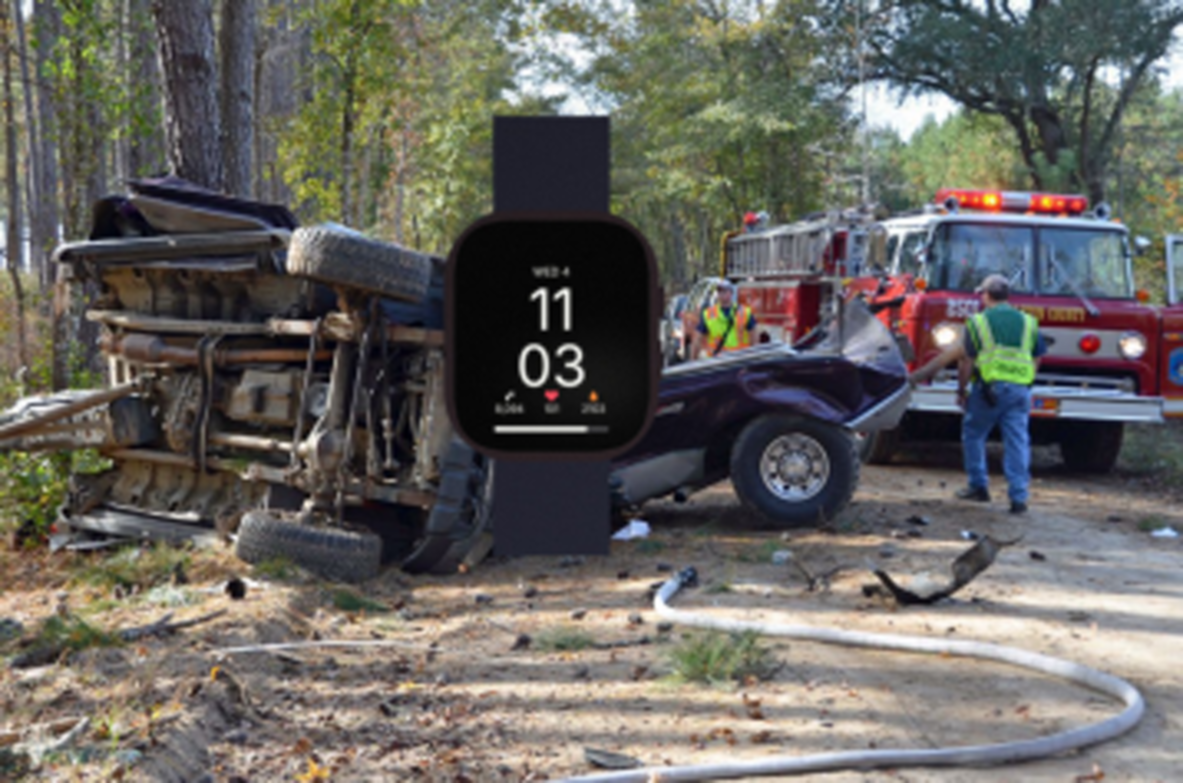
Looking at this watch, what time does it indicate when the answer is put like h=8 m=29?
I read h=11 m=3
